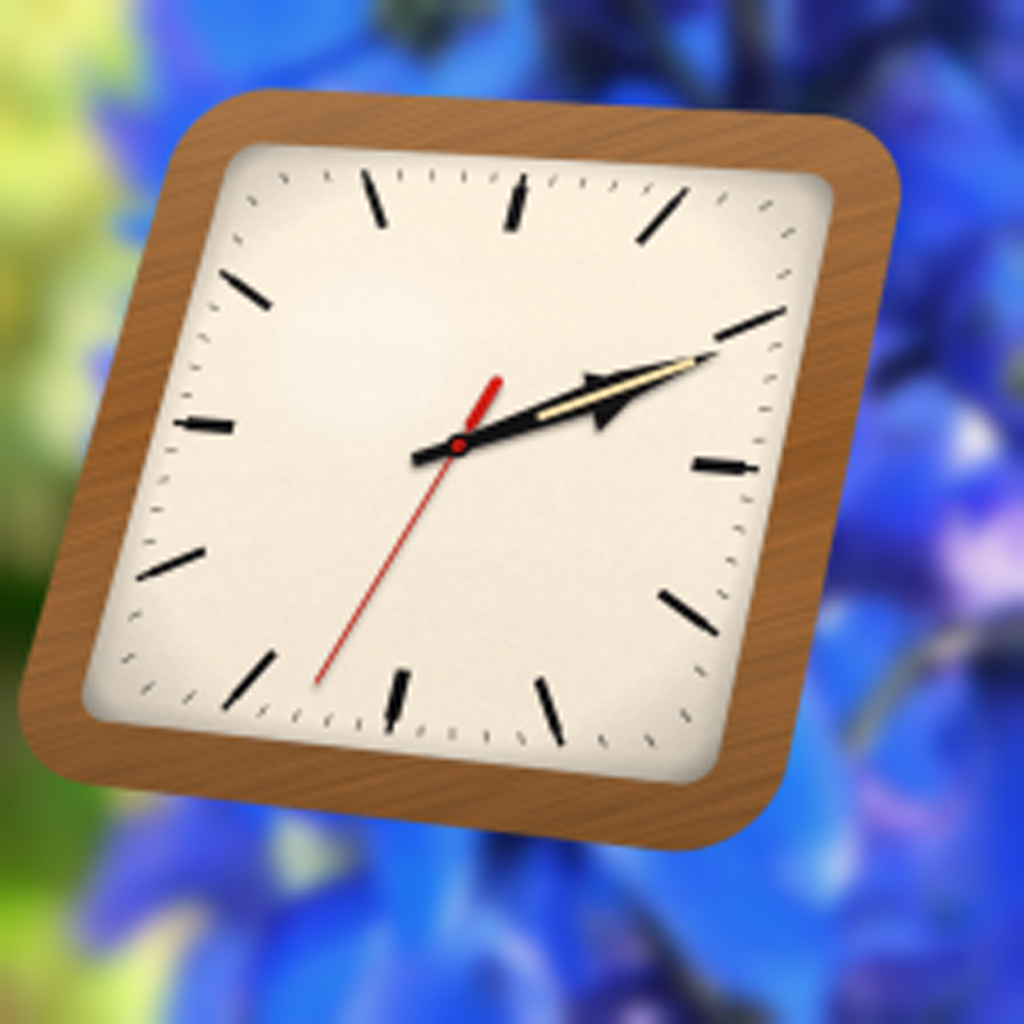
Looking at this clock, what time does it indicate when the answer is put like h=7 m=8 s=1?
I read h=2 m=10 s=33
